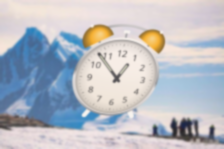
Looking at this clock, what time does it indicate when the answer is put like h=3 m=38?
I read h=12 m=53
